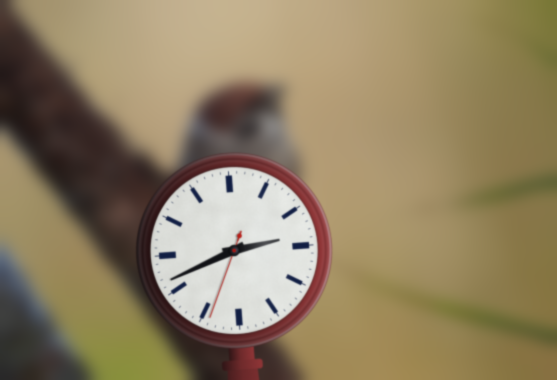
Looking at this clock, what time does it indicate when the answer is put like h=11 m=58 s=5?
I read h=2 m=41 s=34
